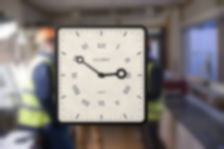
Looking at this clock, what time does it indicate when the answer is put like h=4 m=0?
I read h=2 m=51
